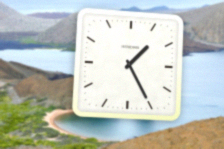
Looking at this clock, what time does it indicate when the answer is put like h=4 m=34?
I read h=1 m=25
